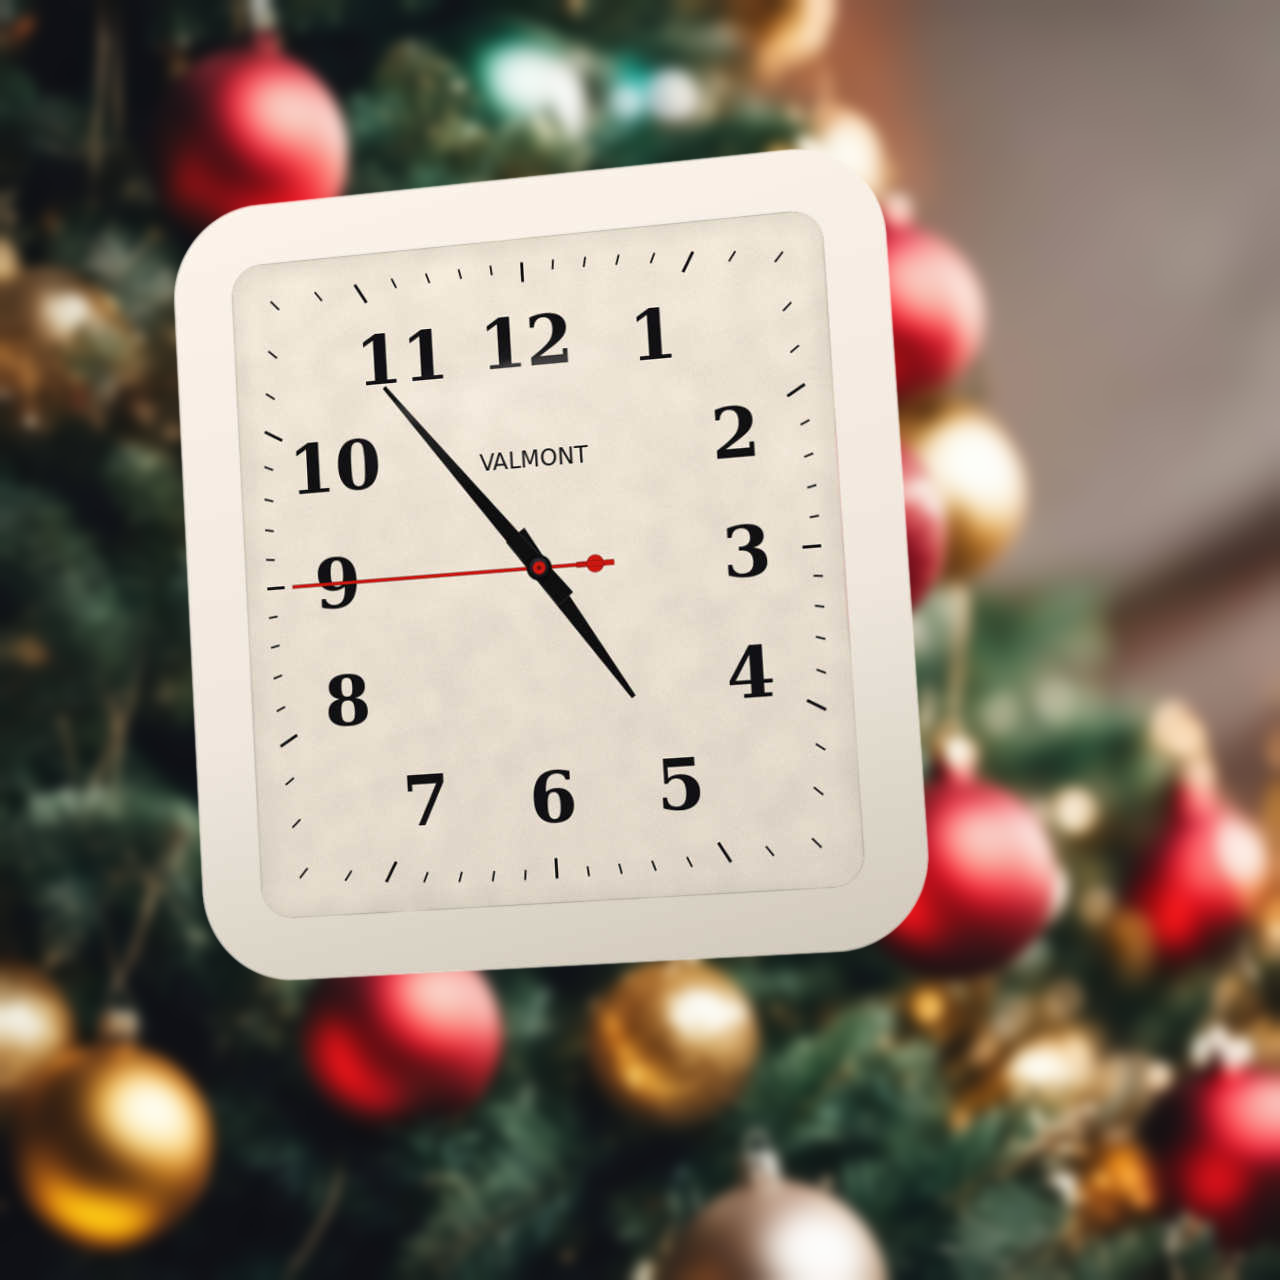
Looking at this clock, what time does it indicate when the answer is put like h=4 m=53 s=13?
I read h=4 m=53 s=45
